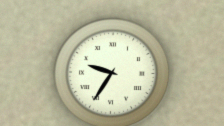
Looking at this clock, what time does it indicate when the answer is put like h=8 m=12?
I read h=9 m=35
